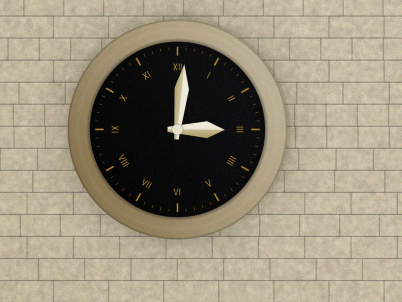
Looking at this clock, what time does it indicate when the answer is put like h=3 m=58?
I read h=3 m=1
